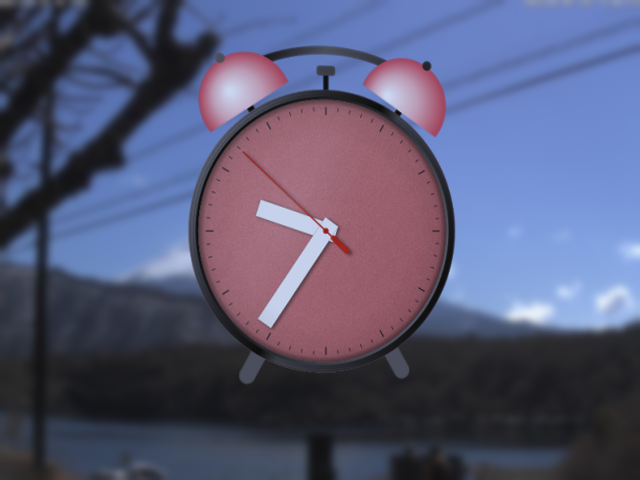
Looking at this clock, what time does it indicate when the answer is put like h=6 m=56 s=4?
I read h=9 m=35 s=52
